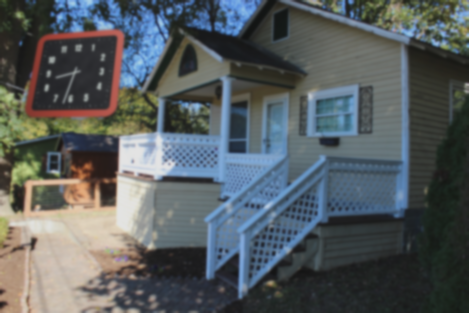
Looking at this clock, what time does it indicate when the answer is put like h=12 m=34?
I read h=8 m=32
